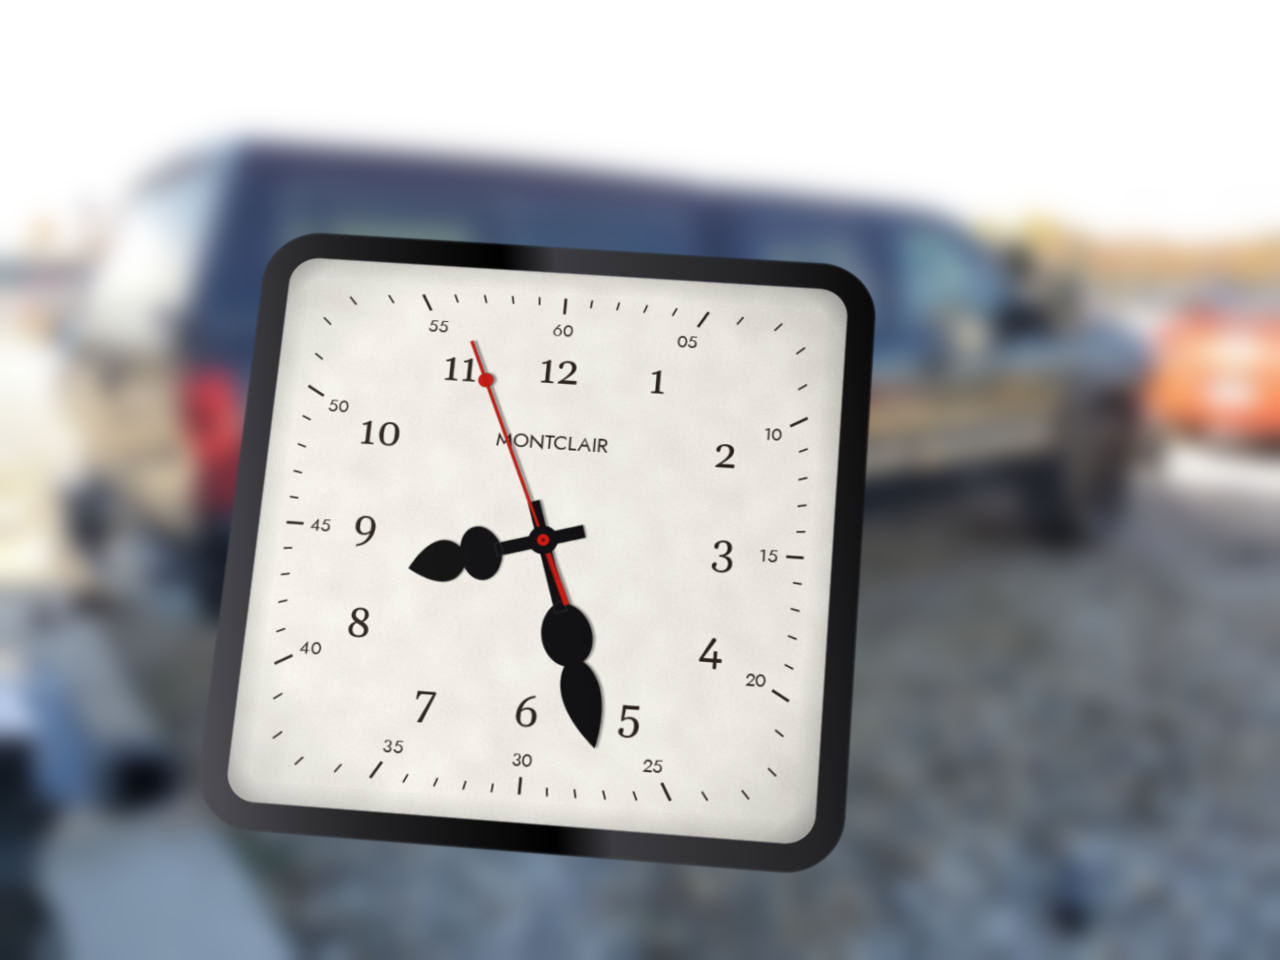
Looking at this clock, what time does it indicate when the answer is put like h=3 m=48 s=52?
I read h=8 m=26 s=56
